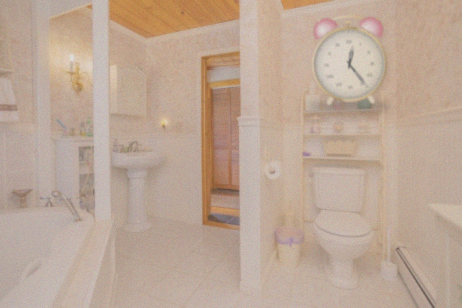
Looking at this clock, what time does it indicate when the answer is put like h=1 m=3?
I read h=12 m=24
